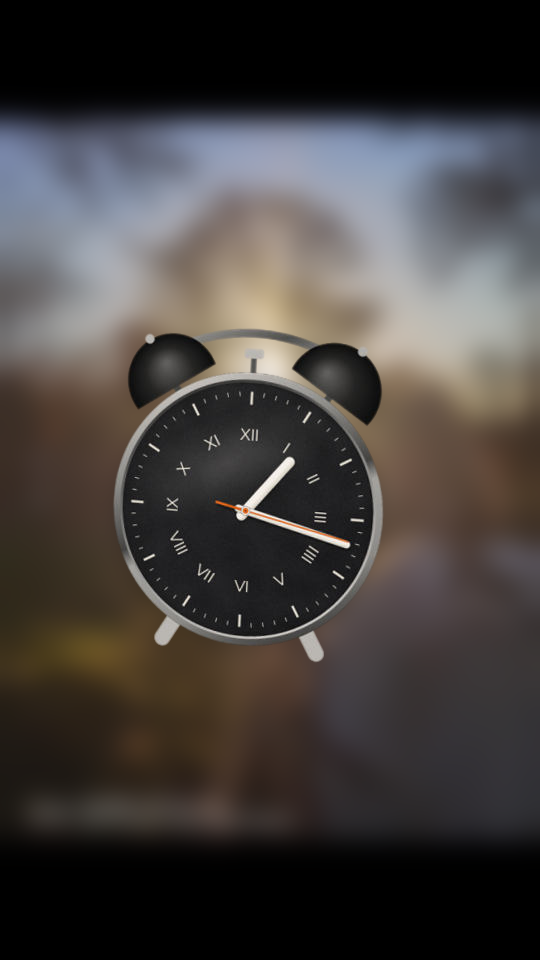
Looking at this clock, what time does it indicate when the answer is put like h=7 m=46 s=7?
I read h=1 m=17 s=17
